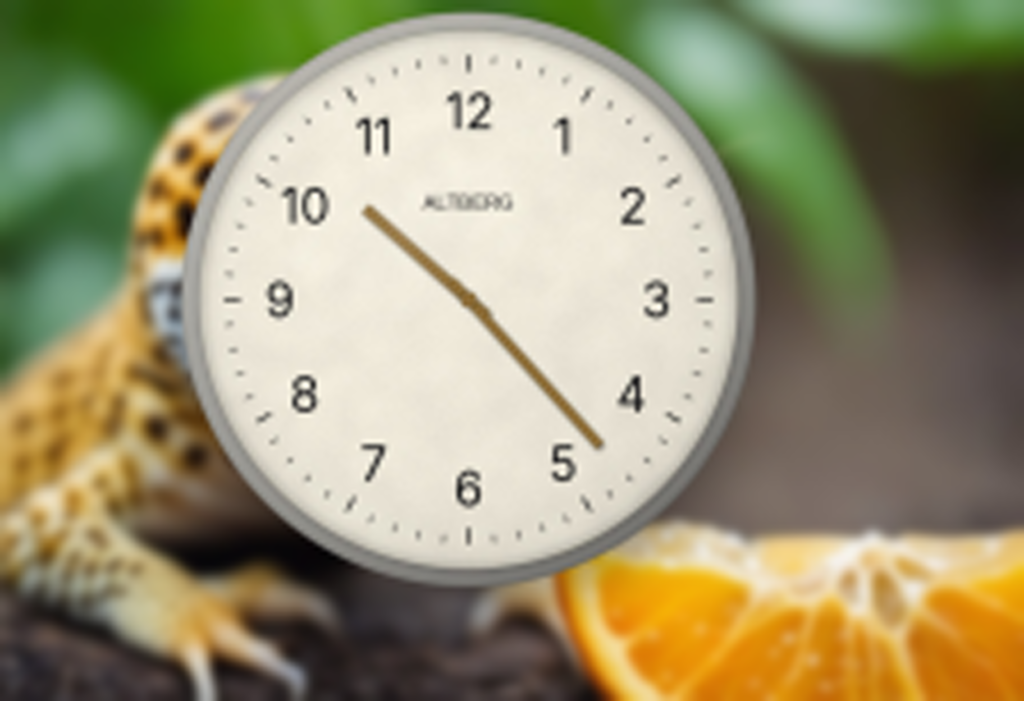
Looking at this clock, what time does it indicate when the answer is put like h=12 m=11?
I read h=10 m=23
